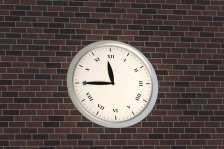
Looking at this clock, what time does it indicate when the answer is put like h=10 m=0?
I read h=11 m=45
